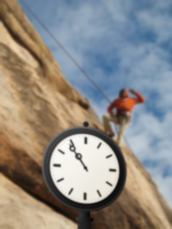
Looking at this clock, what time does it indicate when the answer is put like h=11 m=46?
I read h=10 m=54
